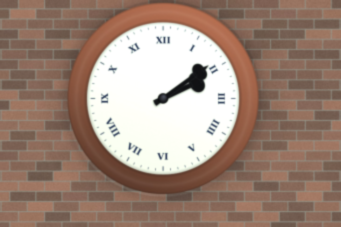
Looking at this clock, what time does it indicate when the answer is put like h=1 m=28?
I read h=2 m=9
